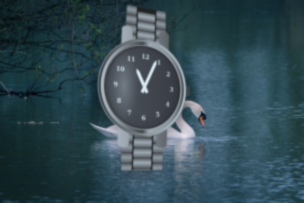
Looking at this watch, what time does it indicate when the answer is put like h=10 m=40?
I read h=11 m=4
